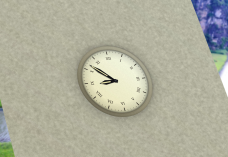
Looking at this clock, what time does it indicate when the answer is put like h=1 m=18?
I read h=8 m=52
